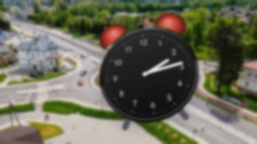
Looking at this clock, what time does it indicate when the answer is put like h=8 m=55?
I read h=2 m=14
